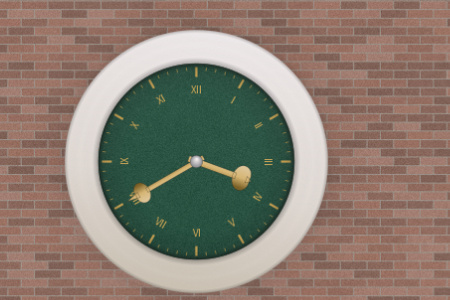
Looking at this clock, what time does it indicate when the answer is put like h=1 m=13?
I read h=3 m=40
